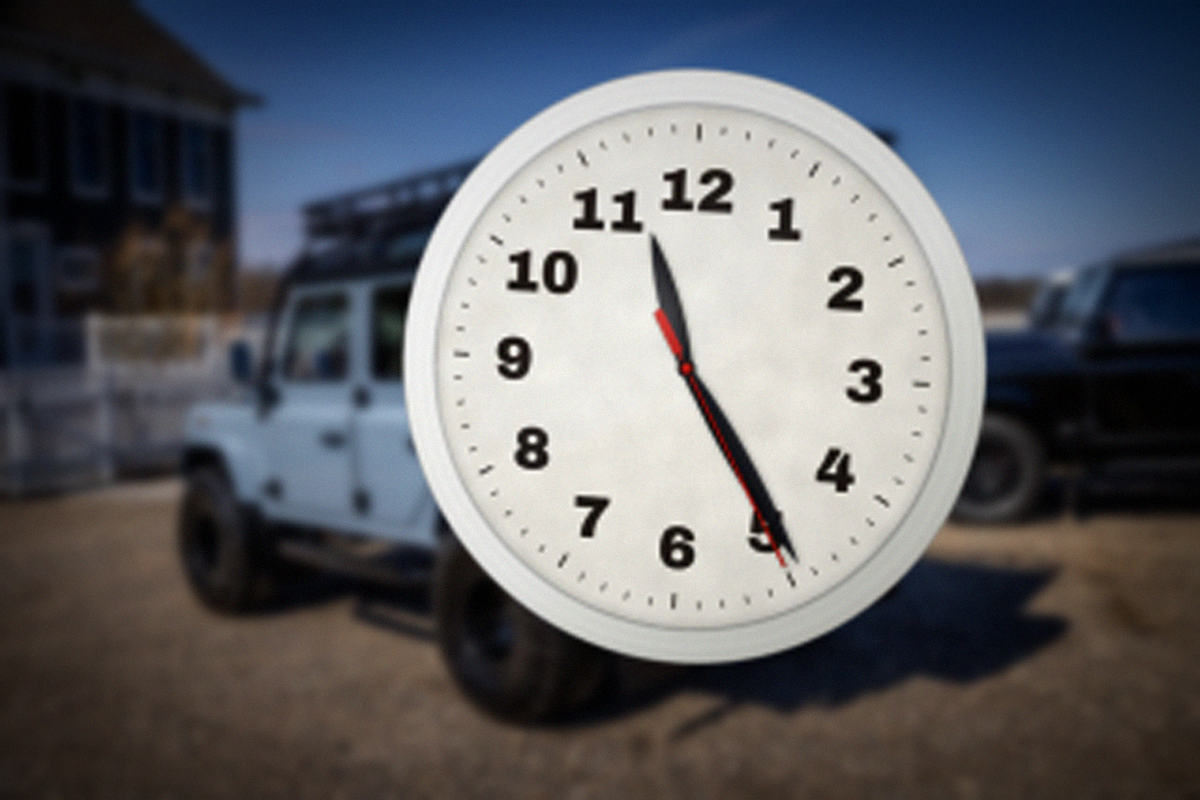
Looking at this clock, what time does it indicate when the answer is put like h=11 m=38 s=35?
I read h=11 m=24 s=25
